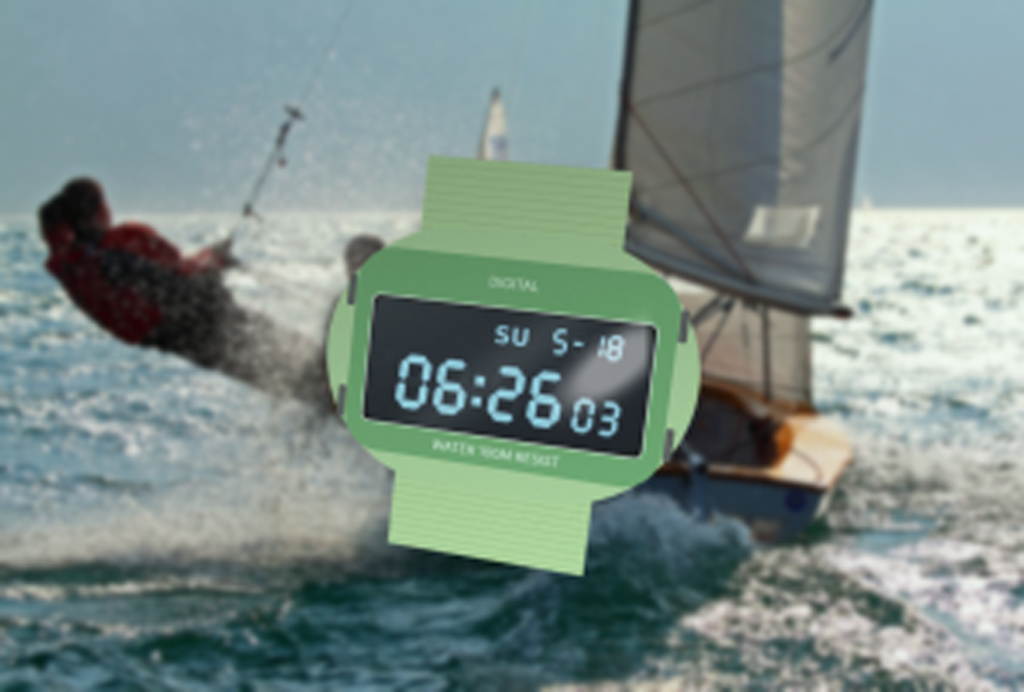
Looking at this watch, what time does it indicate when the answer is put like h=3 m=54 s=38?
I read h=6 m=26 s=3
